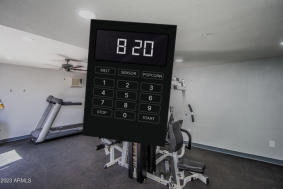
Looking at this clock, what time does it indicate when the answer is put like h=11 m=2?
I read h=8 m=20
